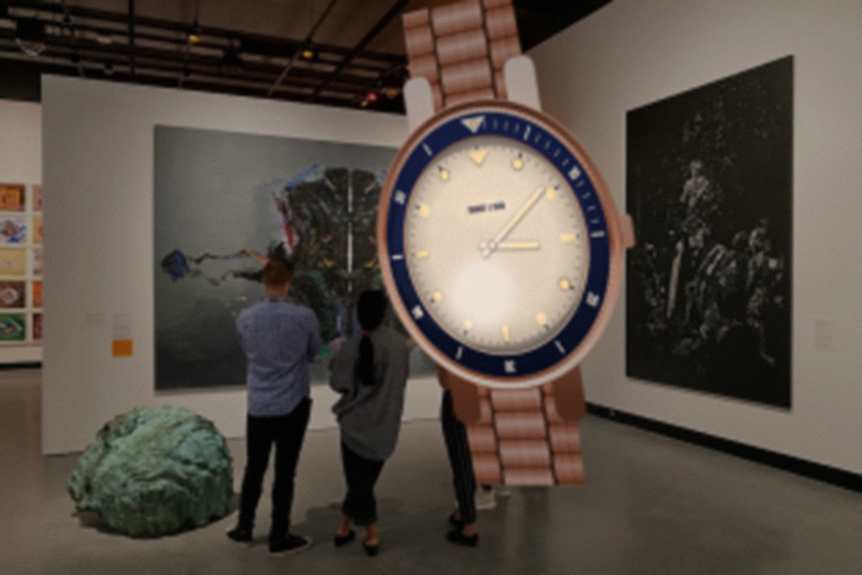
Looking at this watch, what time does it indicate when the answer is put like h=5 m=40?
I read h=3 m=9
